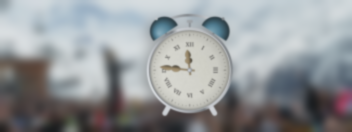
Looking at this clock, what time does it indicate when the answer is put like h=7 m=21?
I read h=11 m=46
